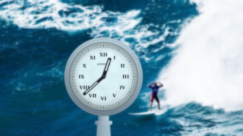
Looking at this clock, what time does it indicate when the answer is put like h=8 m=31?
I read h=12 m=38
